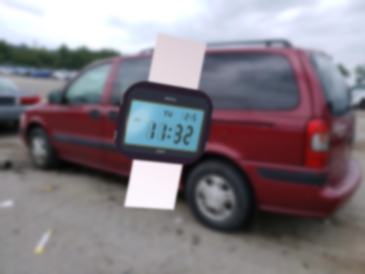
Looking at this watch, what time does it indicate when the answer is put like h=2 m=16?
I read h=11 m=32
